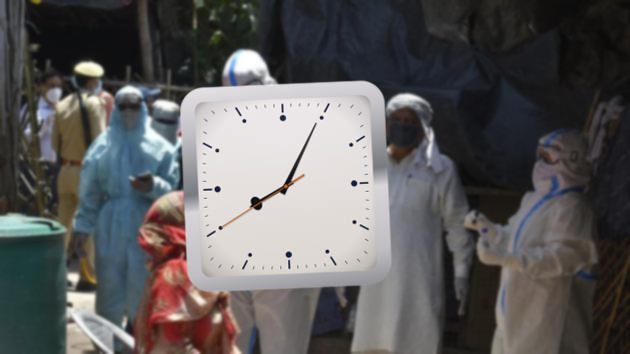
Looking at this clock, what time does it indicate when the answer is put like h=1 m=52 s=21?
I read h=8 m=4 s=40
